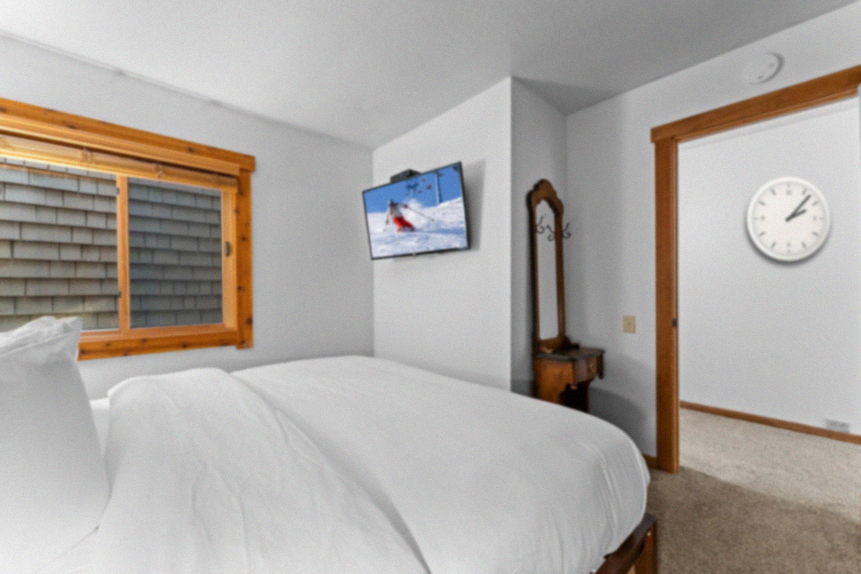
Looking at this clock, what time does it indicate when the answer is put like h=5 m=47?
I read h=2 m=7
